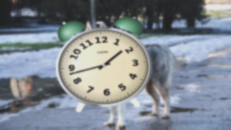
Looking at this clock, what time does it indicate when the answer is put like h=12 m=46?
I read h=1 m=43
